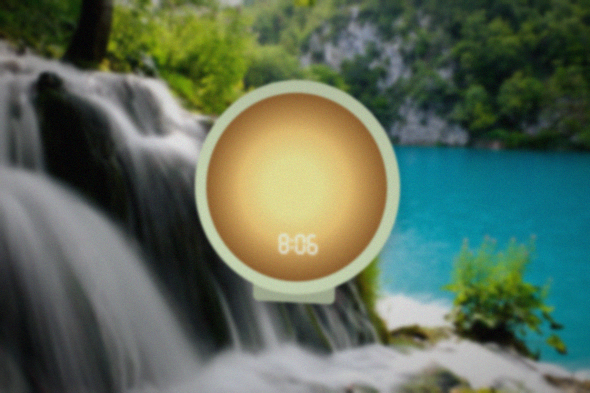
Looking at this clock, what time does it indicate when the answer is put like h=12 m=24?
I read h=8 m=6
